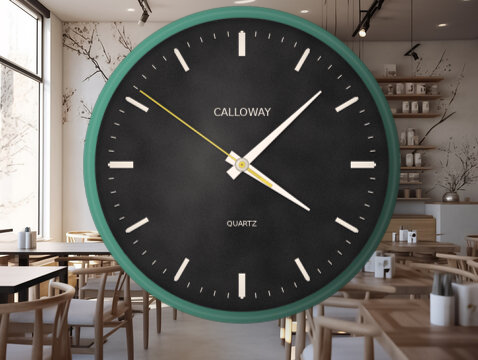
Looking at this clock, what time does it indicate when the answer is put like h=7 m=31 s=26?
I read h=4 m=7 s=51
